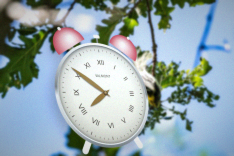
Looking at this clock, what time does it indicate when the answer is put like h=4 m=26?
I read h=7 m=51
